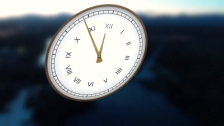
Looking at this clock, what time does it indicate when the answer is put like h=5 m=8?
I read h=11 m=54
